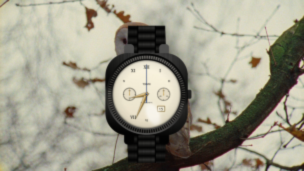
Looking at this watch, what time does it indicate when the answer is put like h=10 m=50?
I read h=8 m=34
